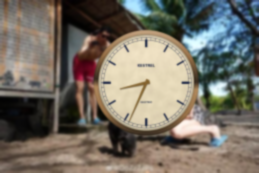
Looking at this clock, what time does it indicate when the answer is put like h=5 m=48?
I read h=8 m=34
